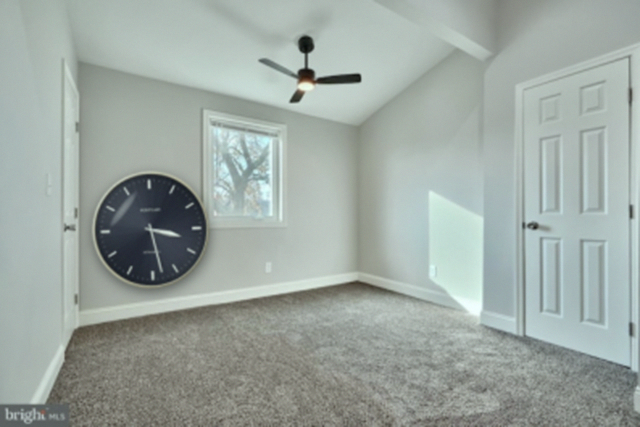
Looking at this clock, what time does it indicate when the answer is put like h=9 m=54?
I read h=3 m=28
